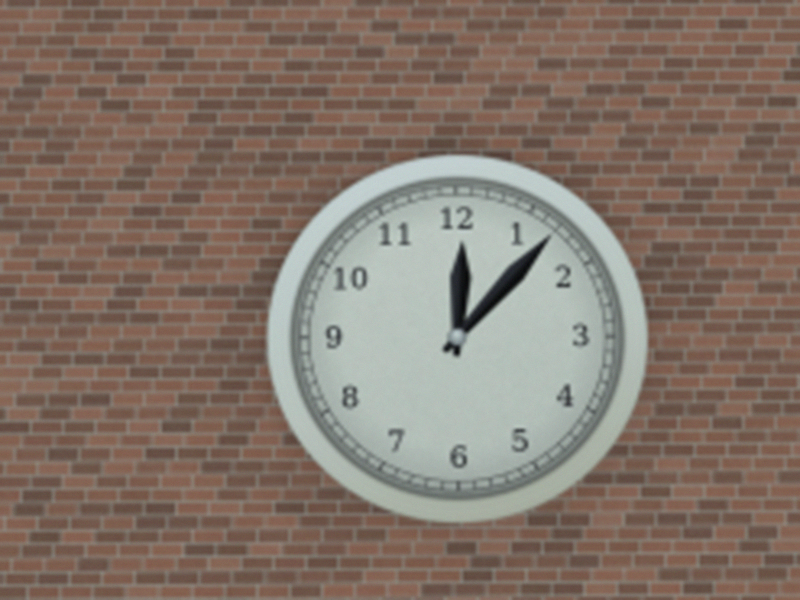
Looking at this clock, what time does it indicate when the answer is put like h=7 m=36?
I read h=12 m=7
